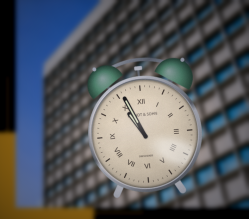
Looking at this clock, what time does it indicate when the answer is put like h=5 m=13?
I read h=10 m=56
